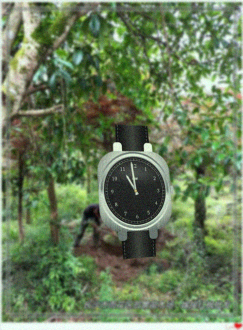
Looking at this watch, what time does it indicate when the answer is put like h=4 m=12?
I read h=10 m=59
